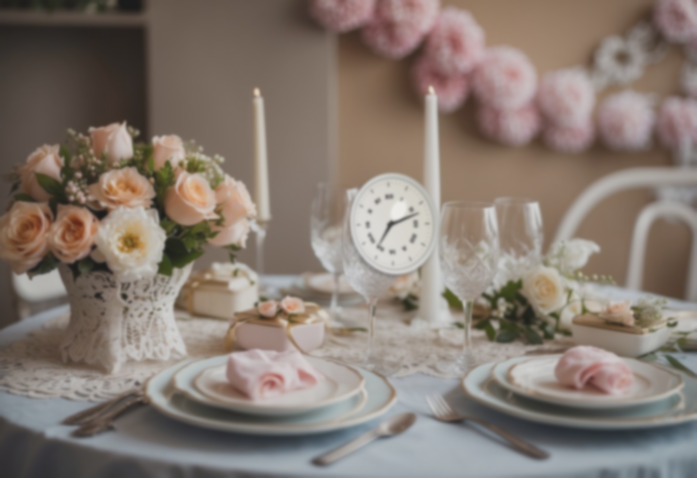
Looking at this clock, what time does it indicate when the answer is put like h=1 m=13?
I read h=7 m=12
